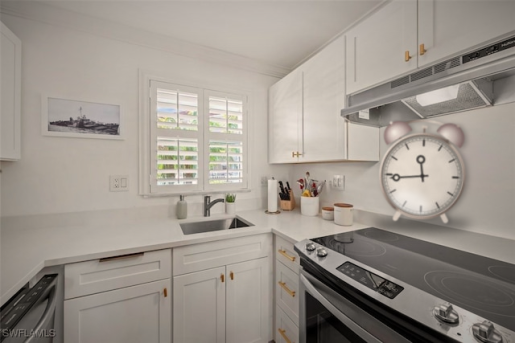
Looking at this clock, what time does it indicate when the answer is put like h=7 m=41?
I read h=11 m=44
